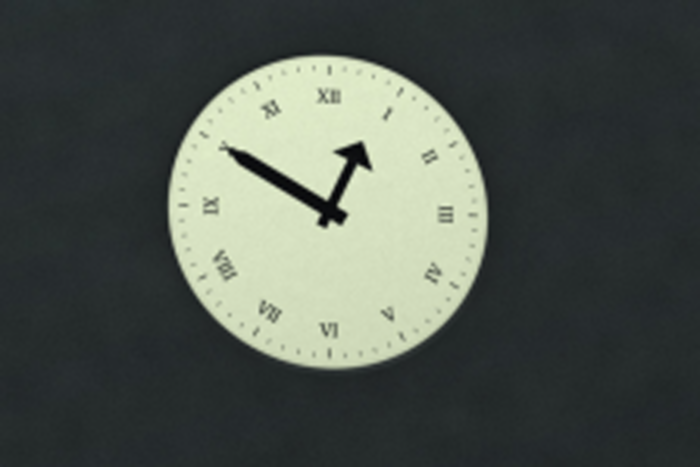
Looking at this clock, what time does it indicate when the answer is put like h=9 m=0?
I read h=12 m=50
